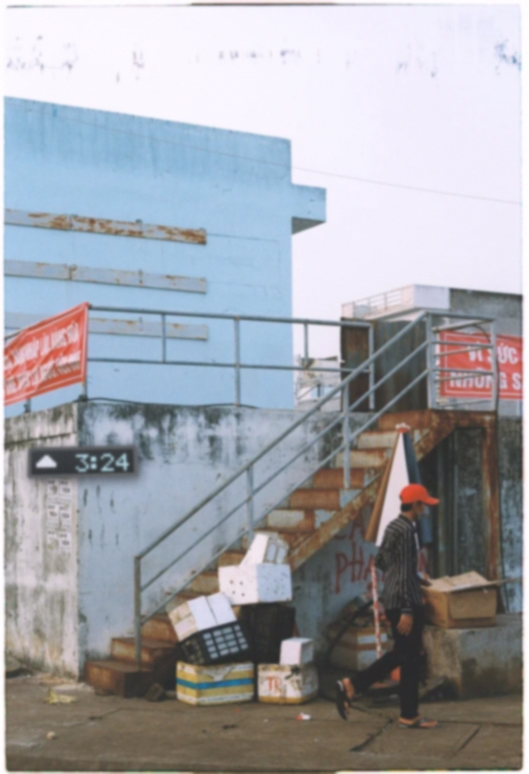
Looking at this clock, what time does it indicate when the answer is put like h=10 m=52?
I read h=3 m=24
